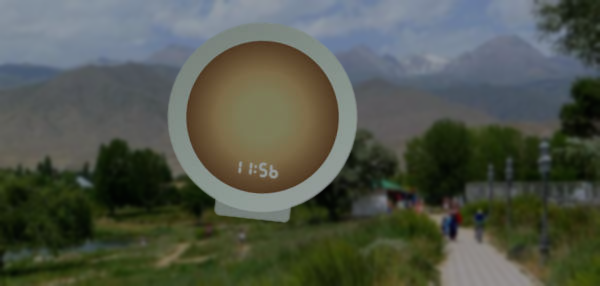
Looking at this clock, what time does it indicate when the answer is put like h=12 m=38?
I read h=11 m=56
